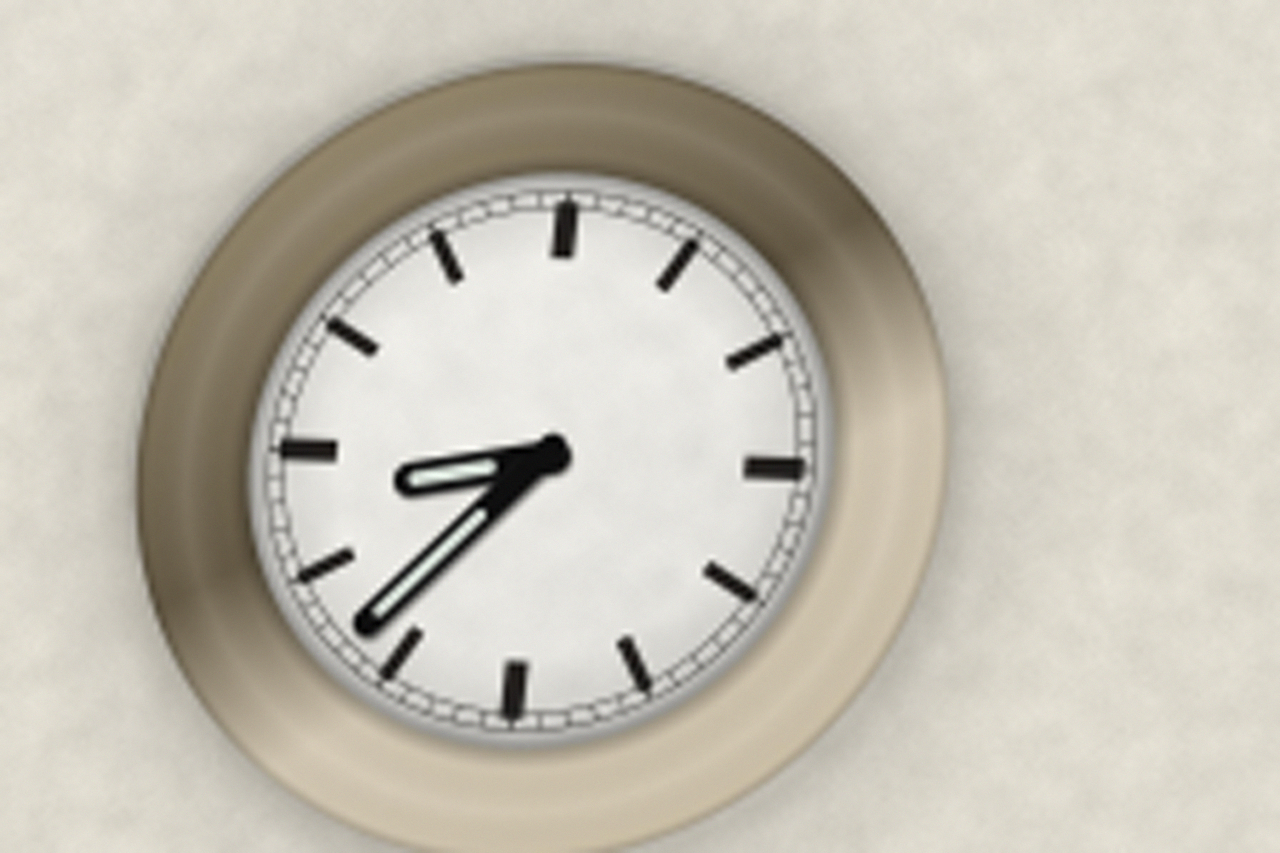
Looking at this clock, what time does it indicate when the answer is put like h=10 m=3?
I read h=8 m=37
